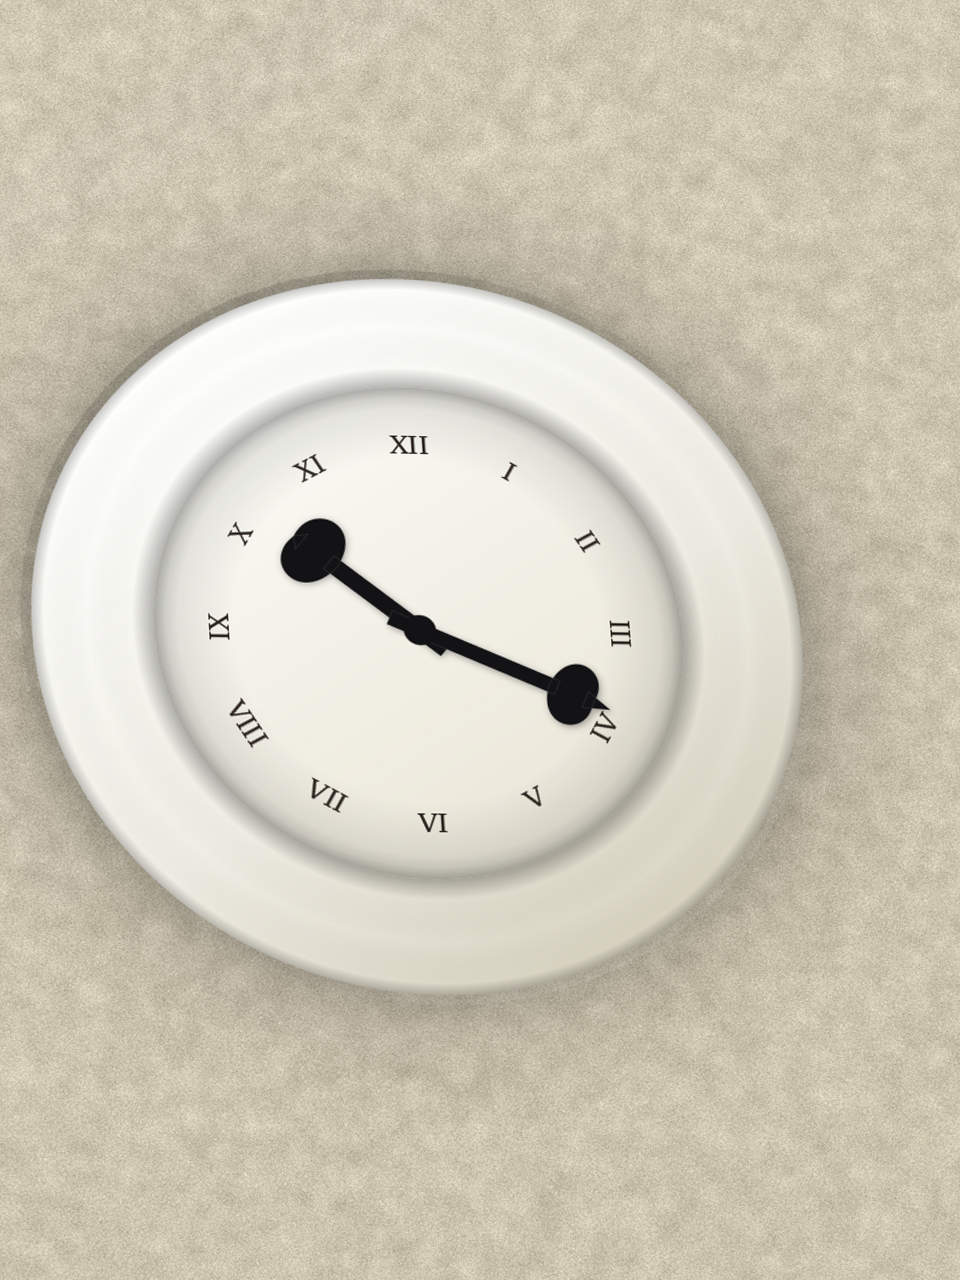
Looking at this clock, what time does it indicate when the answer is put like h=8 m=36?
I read h=10 m=19
